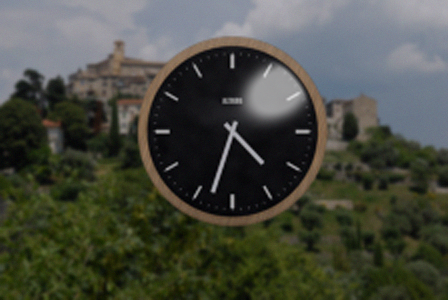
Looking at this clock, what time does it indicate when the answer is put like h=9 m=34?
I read h=4 m=33
